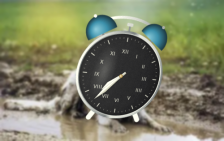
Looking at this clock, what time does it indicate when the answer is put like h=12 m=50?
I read h=7 m=37
